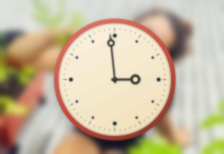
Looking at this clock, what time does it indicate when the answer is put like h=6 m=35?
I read h=2 m=59
